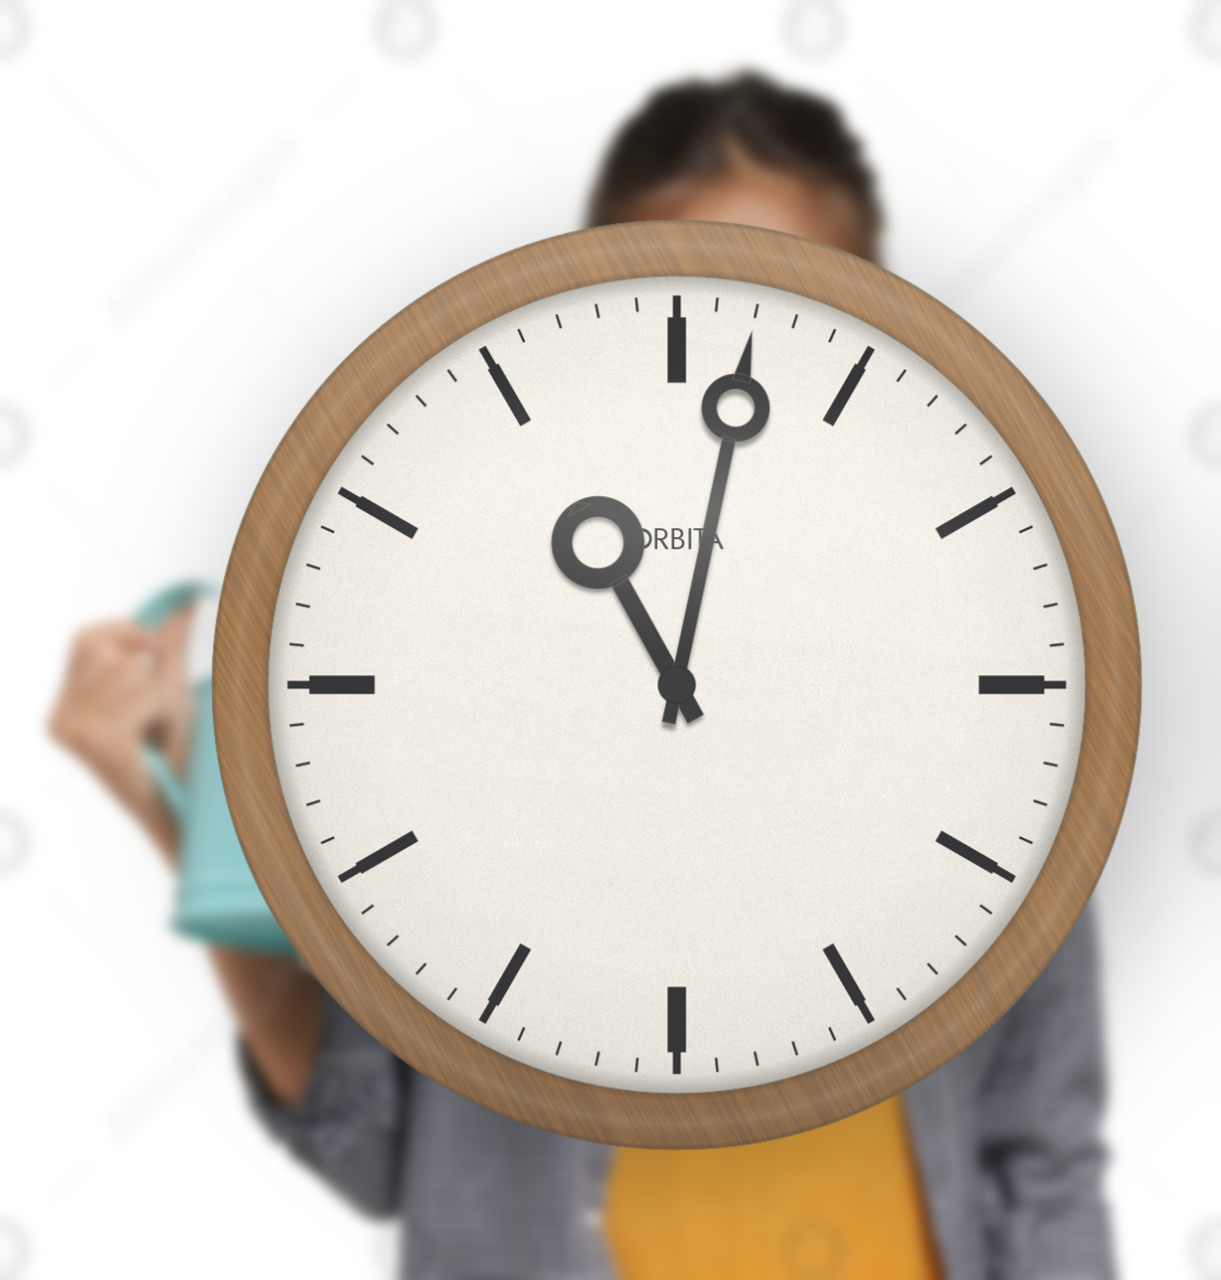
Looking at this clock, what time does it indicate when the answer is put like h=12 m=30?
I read h=11 m=2
